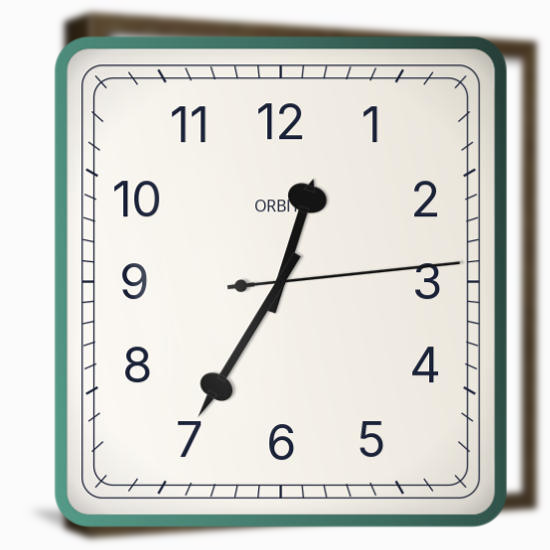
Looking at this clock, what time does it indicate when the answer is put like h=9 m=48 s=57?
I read h=12 m=35 s=14
